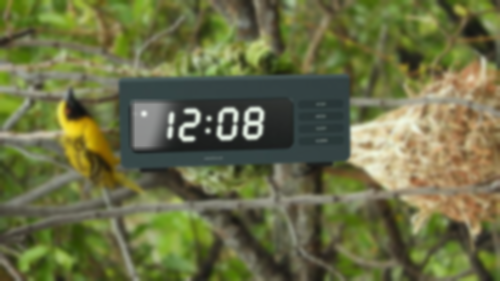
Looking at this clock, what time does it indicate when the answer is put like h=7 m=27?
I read h=12 m=8
